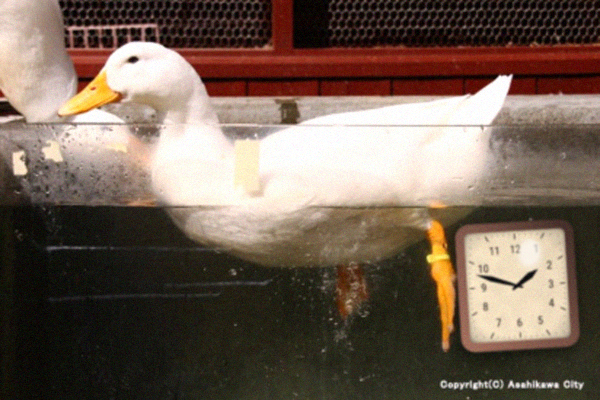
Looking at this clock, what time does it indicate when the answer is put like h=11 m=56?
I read h=1 m=48
